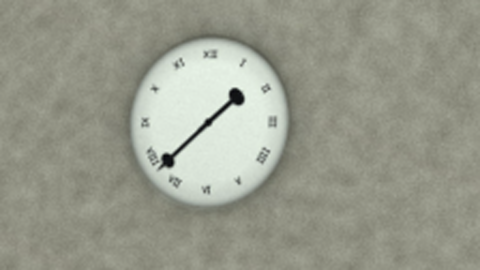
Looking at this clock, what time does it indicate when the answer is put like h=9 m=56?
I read h=1 m=38
